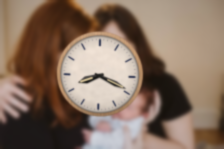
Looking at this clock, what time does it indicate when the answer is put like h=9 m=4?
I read h=8 m=19
